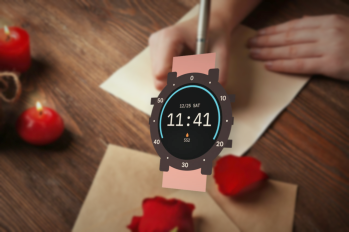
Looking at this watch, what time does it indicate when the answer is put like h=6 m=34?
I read h=11 m=41
